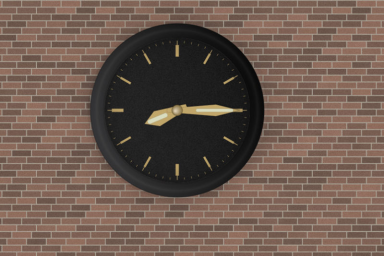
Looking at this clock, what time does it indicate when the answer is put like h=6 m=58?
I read h=8 m=15
